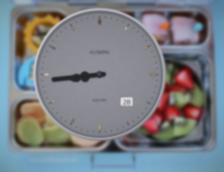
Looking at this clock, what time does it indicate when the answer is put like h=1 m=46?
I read h=8 m=44
